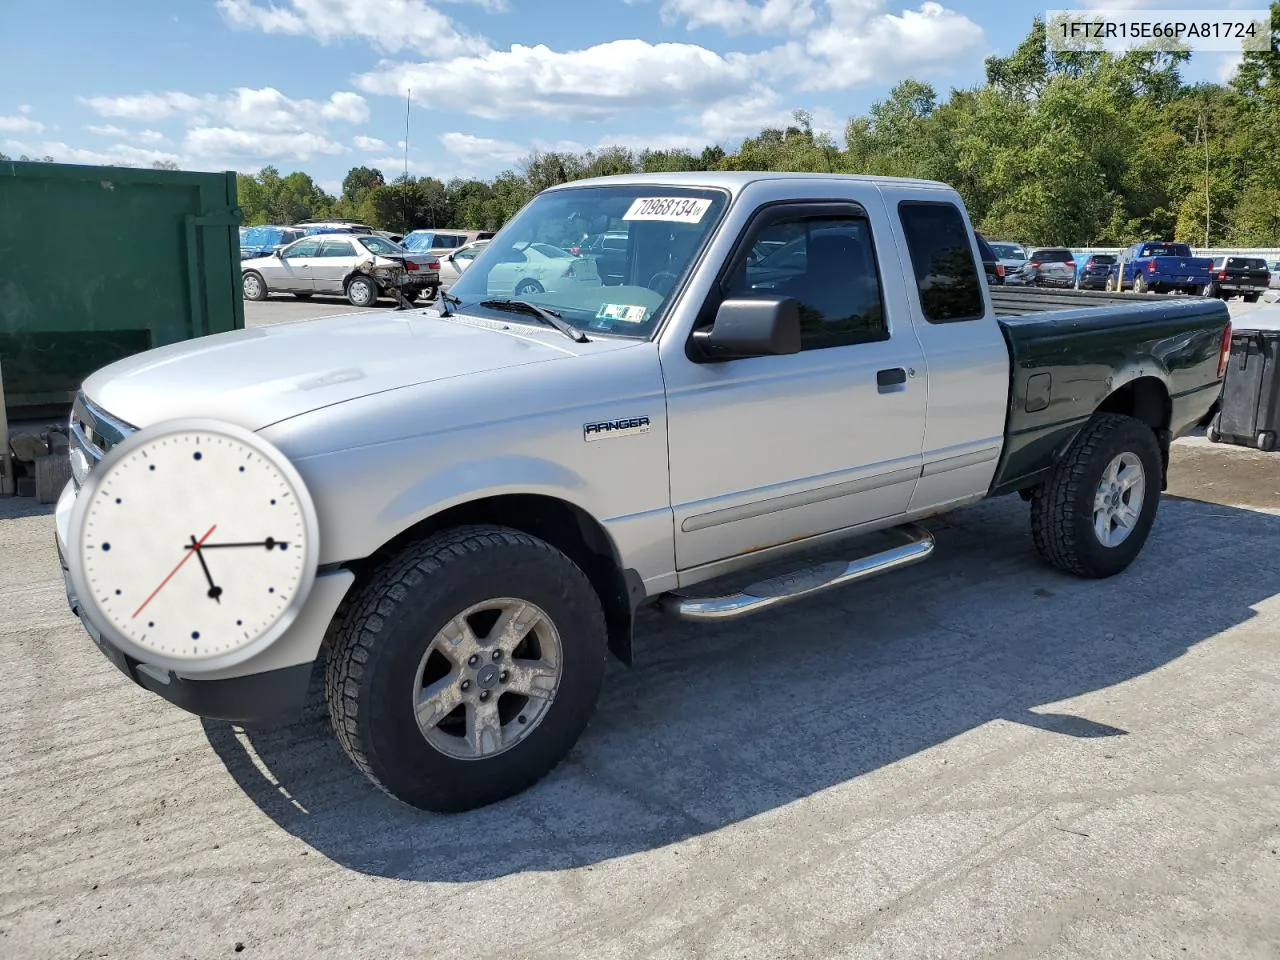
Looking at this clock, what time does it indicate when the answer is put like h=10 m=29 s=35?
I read h=5 m=14 s=37
